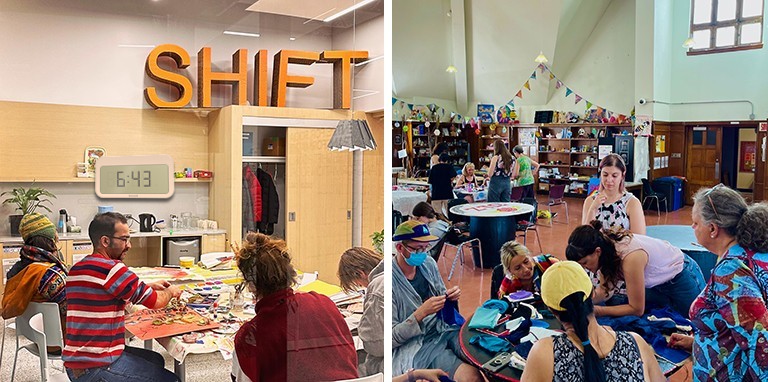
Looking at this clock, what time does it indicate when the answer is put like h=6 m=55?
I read h=6 m=43
